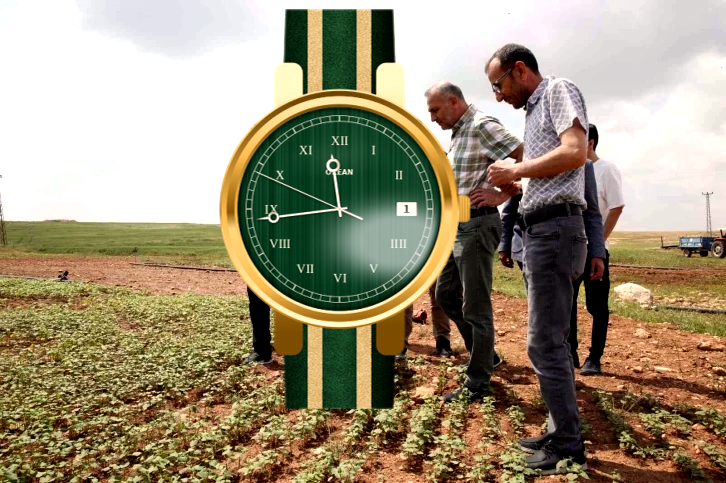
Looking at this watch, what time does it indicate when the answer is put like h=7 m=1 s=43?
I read h=11 m=43 s=49
